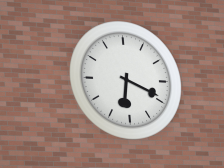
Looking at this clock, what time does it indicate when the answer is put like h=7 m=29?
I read h=6 m=19
